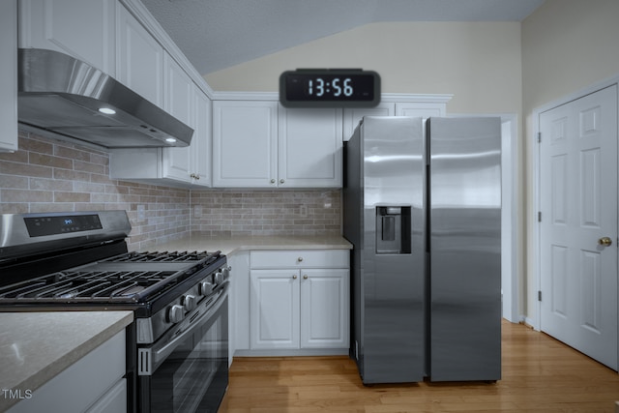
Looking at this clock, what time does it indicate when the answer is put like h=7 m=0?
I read h=13 m=56
